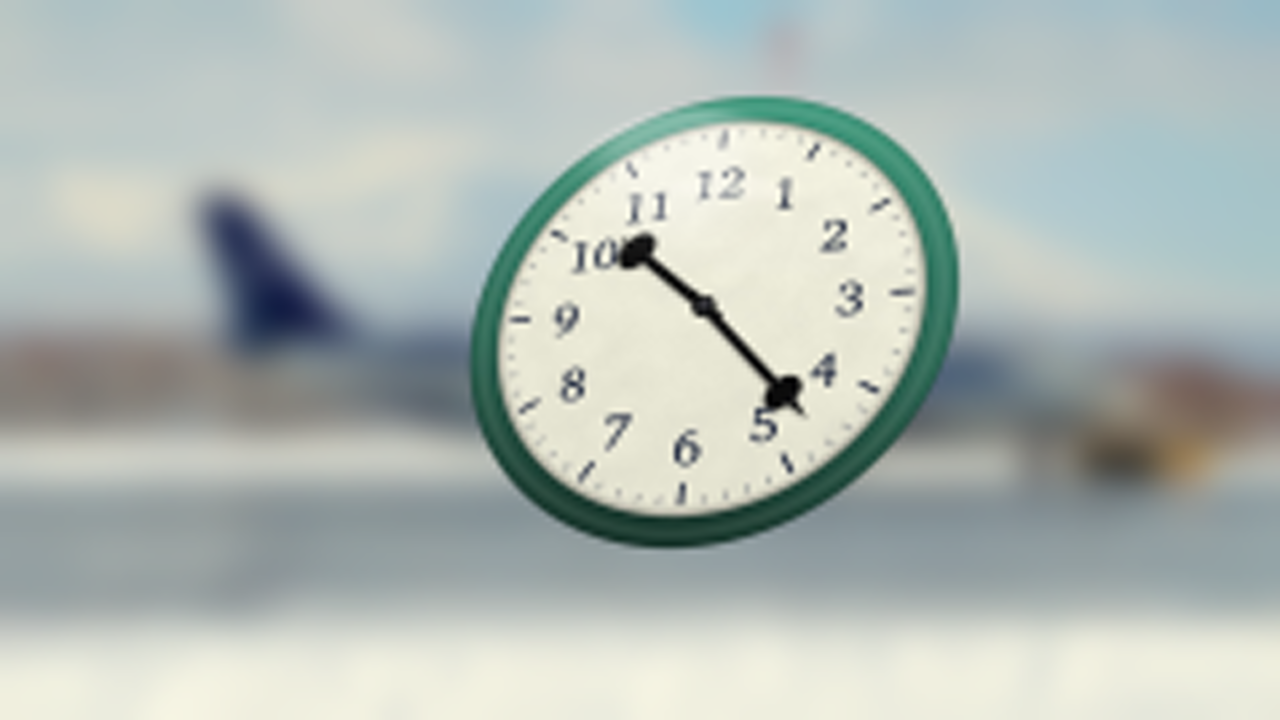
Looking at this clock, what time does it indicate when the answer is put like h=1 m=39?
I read h=10 m=23
